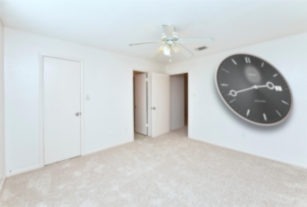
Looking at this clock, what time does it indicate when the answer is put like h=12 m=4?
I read h=2 m=42
